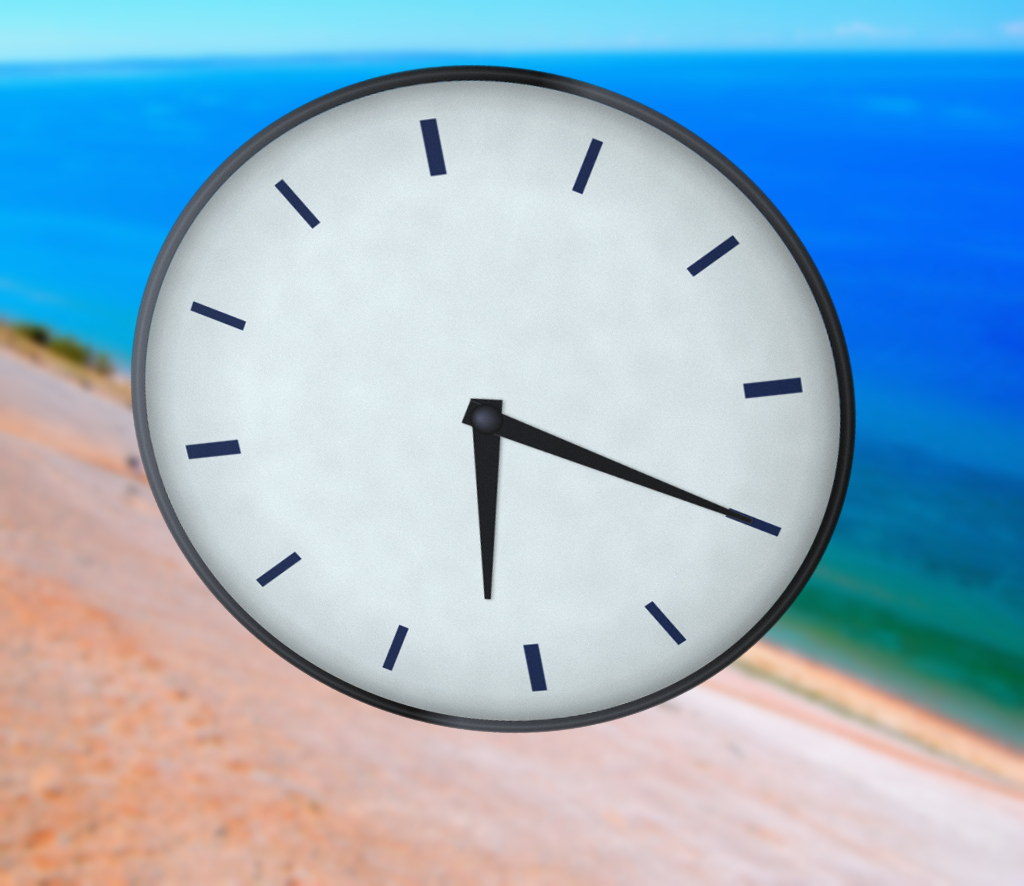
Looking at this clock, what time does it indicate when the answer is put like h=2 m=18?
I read h=6 m=20
